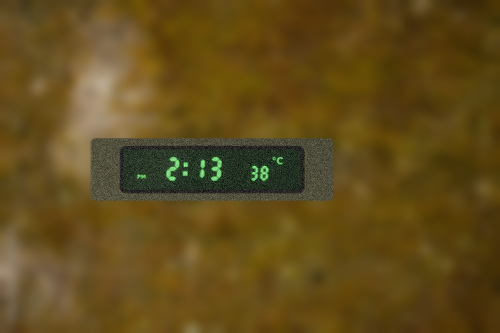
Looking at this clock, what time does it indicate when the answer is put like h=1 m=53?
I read h=2 m=13
